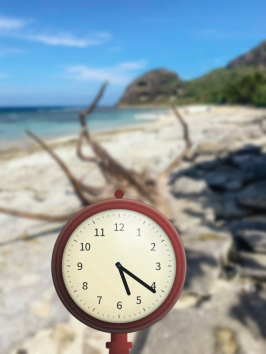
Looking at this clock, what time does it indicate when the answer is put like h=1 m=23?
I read h=5 m=21
